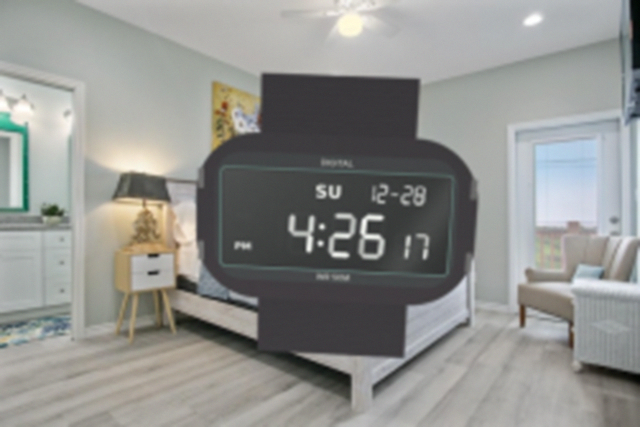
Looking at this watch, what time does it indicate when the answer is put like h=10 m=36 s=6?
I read h=4 m=26 s=17
